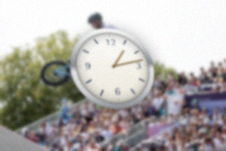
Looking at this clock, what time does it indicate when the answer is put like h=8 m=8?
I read h=1 m=13
